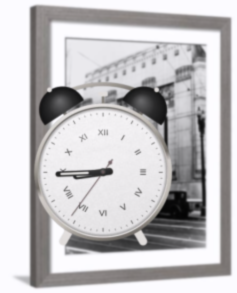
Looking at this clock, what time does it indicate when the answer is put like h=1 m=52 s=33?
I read h=8 m=44 s=36
